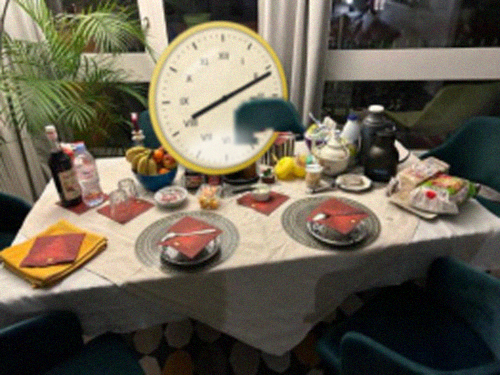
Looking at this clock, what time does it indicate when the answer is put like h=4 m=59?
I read h=8 m=11
